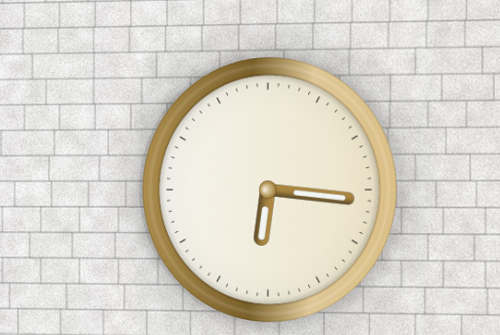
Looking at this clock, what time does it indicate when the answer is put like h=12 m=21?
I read h=6 m=16
